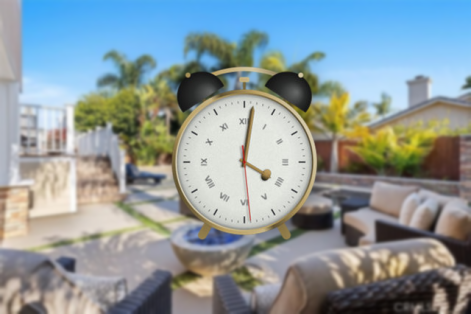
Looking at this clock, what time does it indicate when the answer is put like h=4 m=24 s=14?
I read h=4 m=1 s=29
